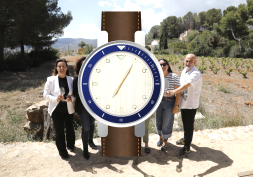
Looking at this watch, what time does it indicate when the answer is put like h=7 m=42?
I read h=7 m=5
